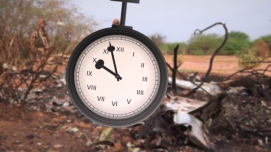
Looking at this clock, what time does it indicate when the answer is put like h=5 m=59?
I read h=9 m=57
